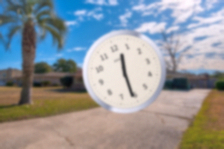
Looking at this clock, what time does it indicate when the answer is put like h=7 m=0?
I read h=12 m=31
